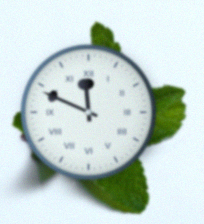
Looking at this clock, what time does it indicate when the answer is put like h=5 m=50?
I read h=11 m=49
